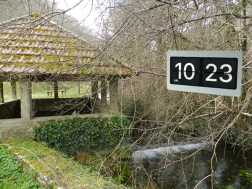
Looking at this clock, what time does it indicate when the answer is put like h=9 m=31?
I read h=10 m=23
